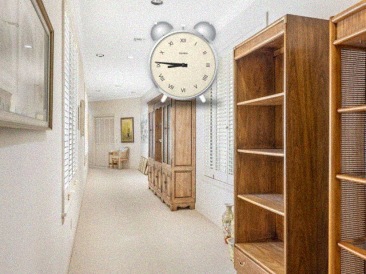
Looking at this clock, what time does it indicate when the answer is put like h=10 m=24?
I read h=8 m=46
